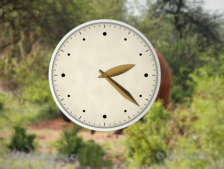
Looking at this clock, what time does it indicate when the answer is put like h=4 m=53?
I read h=2 m=22
